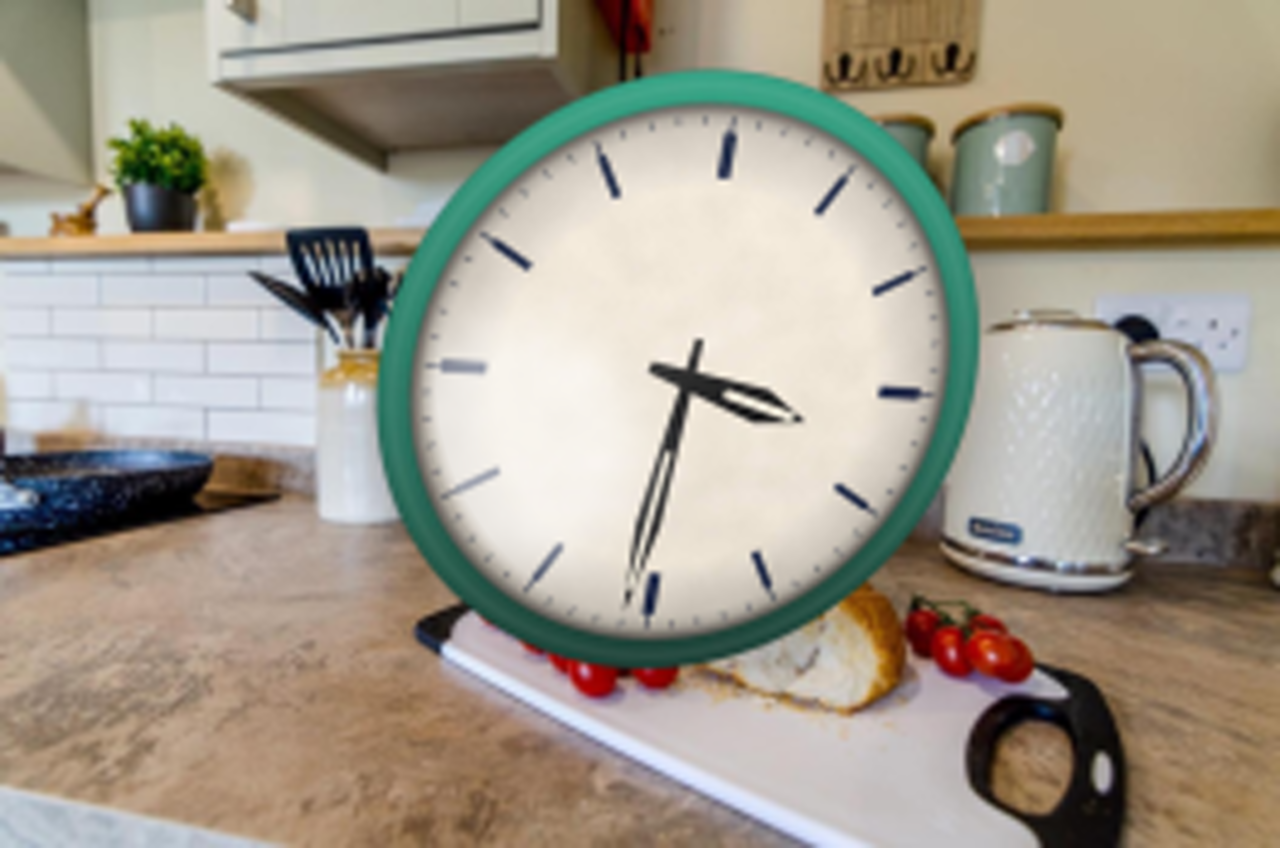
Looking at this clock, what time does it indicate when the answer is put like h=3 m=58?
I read h=3 m=31
